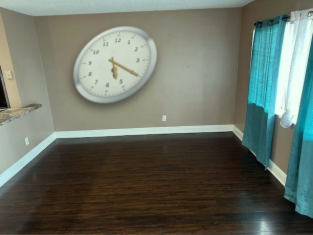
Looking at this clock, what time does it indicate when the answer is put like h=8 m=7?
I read h=5 m=20
